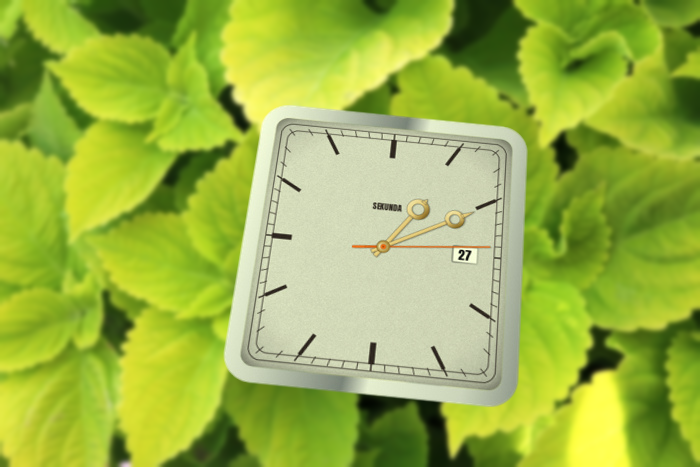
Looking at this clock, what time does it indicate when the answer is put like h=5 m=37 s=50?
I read h=1 m=10 s=14
